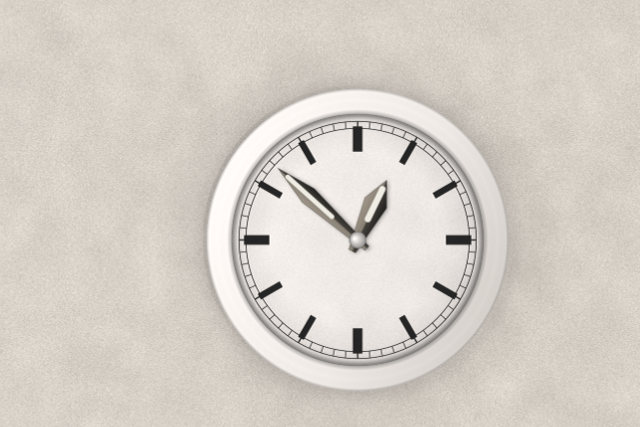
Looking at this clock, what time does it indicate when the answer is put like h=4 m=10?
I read h=12 m=52
